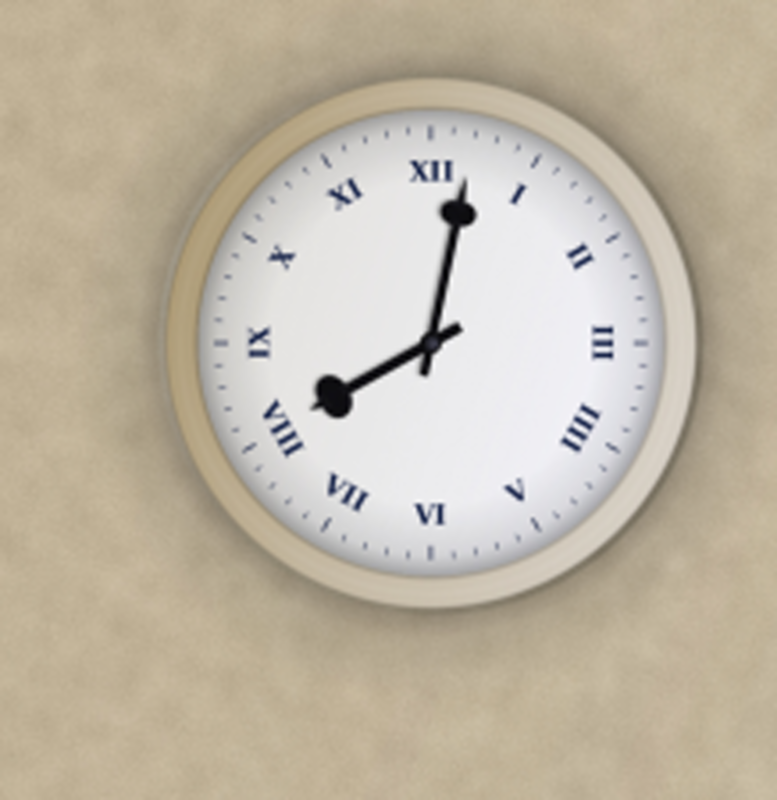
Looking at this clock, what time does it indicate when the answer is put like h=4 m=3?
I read h=8 m=2
